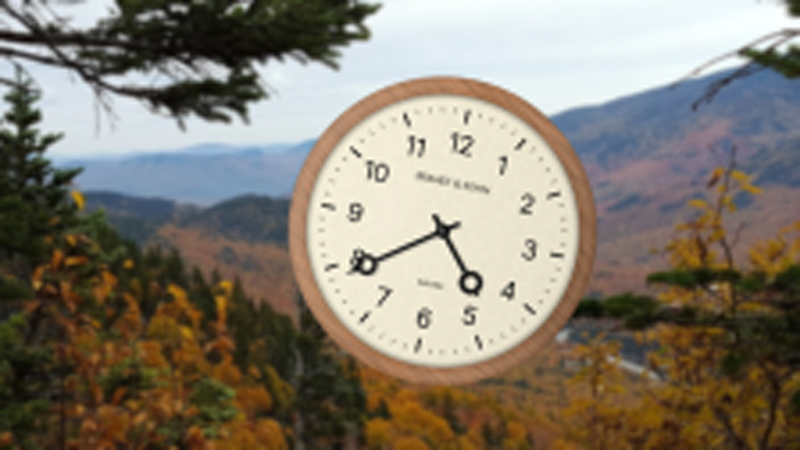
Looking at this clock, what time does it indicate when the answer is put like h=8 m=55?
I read h=4 m=39
